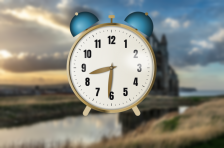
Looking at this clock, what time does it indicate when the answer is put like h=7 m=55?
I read h=8 m=31
